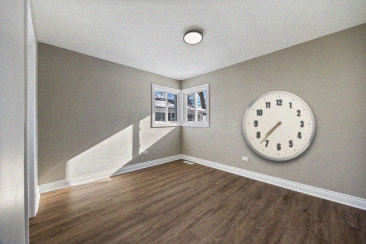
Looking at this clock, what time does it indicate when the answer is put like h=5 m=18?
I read h=7 m=37
